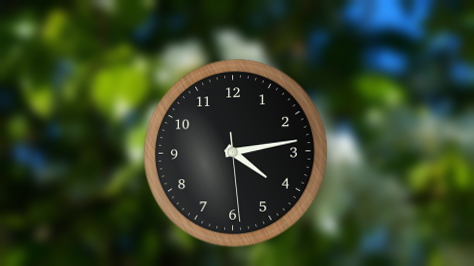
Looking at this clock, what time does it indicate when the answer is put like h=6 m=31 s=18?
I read h=4 m=13 s=29
